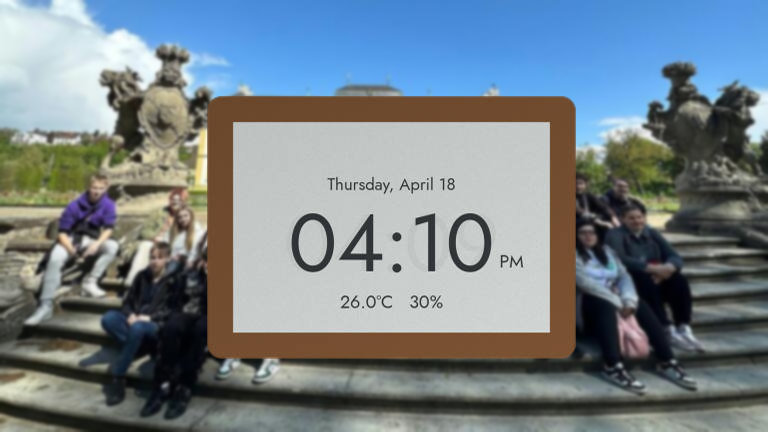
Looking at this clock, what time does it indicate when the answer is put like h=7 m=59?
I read h=4 m=10
